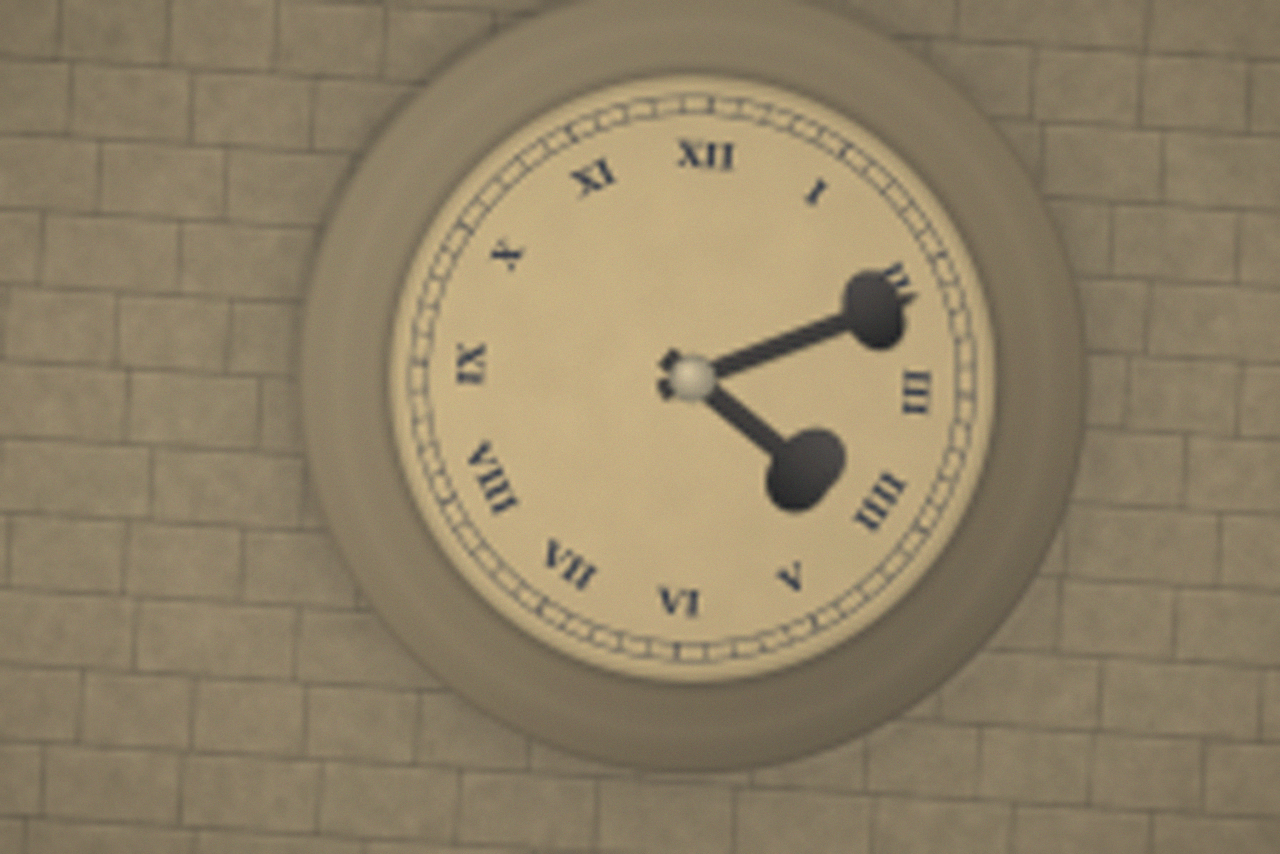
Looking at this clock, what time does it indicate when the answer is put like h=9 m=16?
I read h=4 m=11
